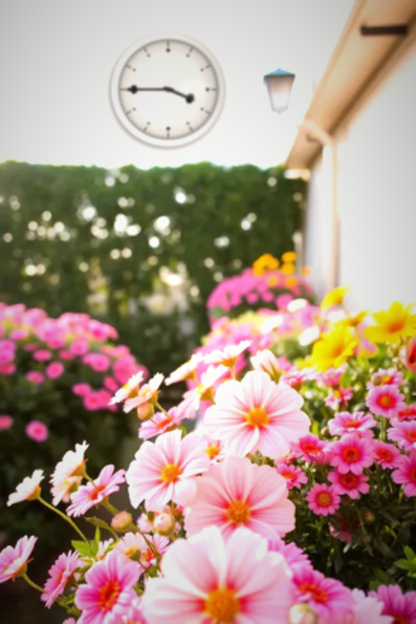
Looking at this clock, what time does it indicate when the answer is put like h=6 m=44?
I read h=3 m=45
